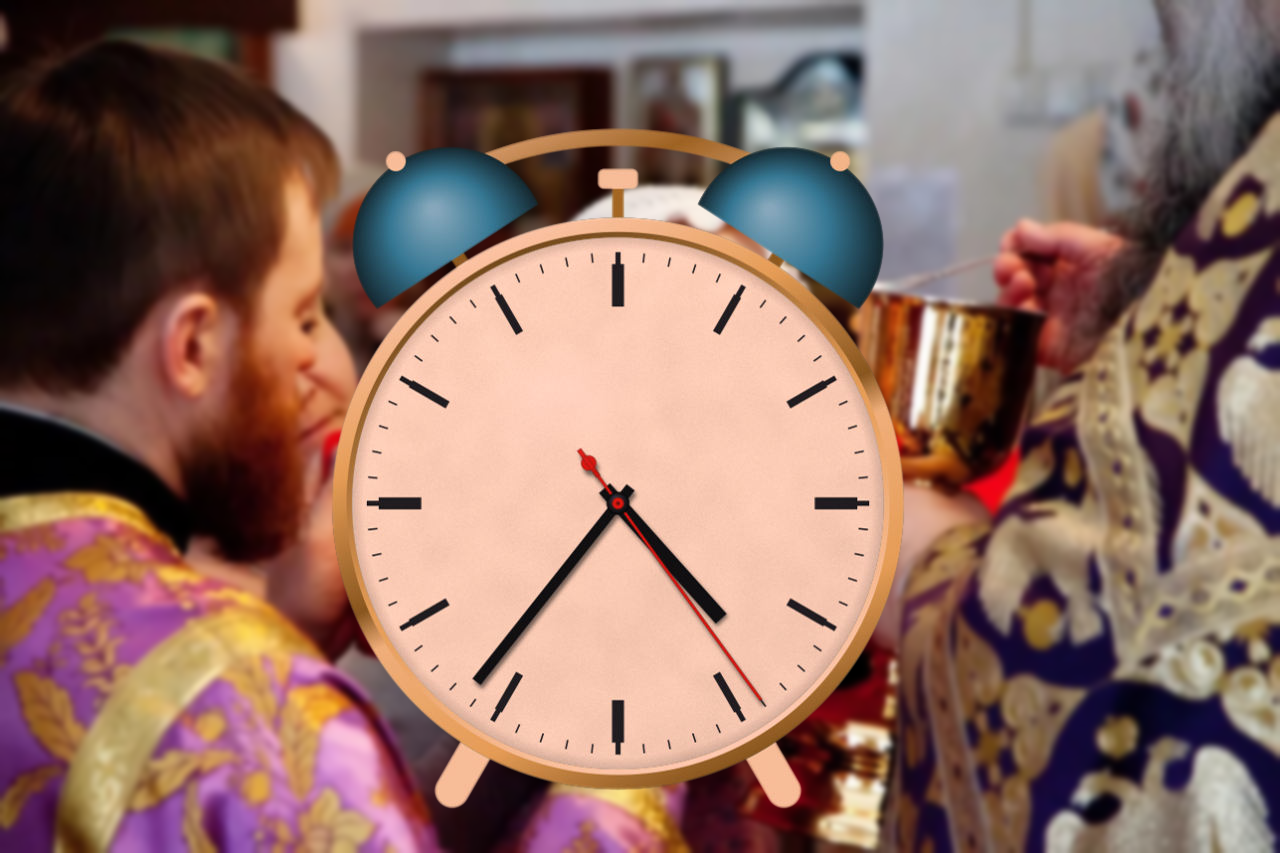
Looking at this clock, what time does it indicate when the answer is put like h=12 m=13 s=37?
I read h=4 m=36 s=24
